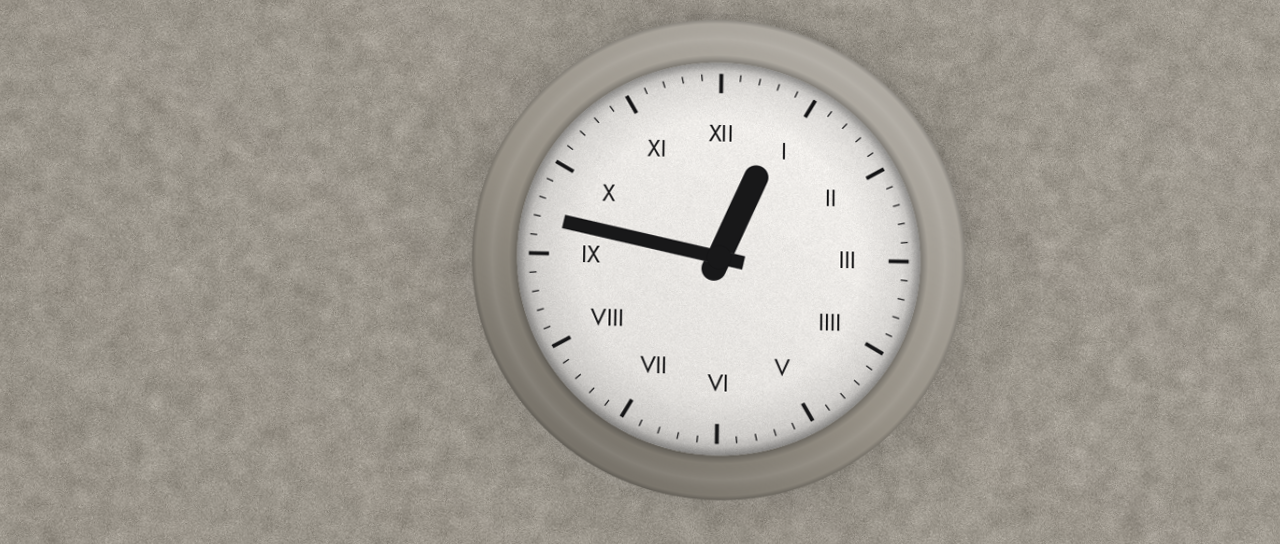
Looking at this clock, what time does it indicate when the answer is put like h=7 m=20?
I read h=12 m=47
